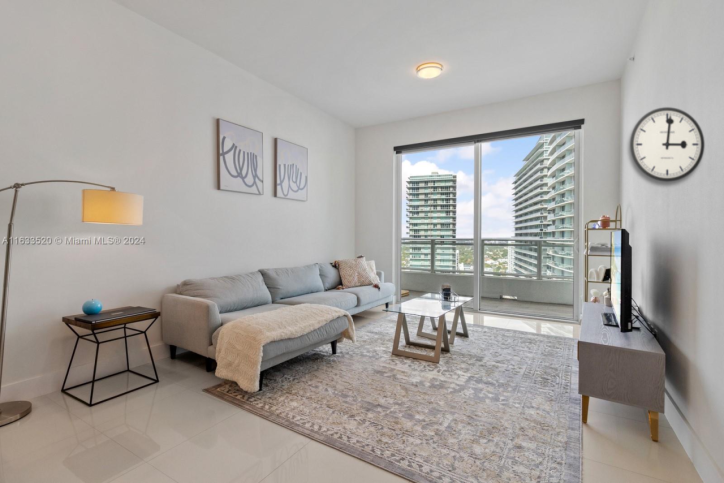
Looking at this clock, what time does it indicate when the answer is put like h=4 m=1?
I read h=3 m=1
